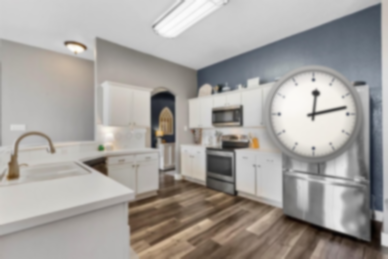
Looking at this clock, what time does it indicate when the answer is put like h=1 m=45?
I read h=12 m=13
